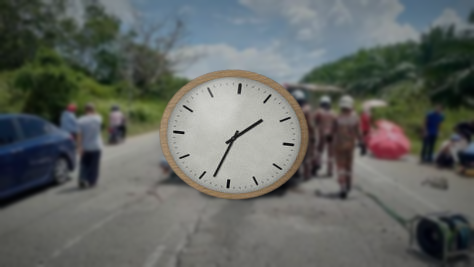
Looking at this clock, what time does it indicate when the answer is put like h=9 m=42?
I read h=1 m=33
